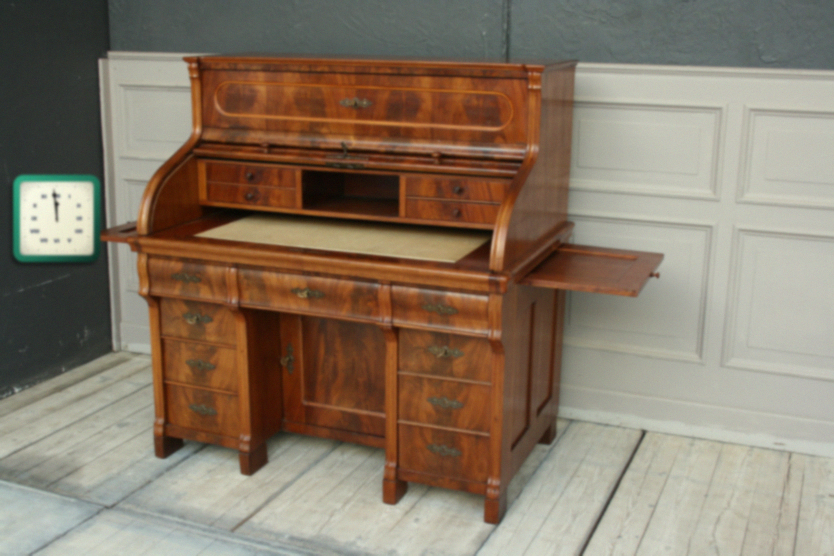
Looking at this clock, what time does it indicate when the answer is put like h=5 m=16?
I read h=11 m=59
